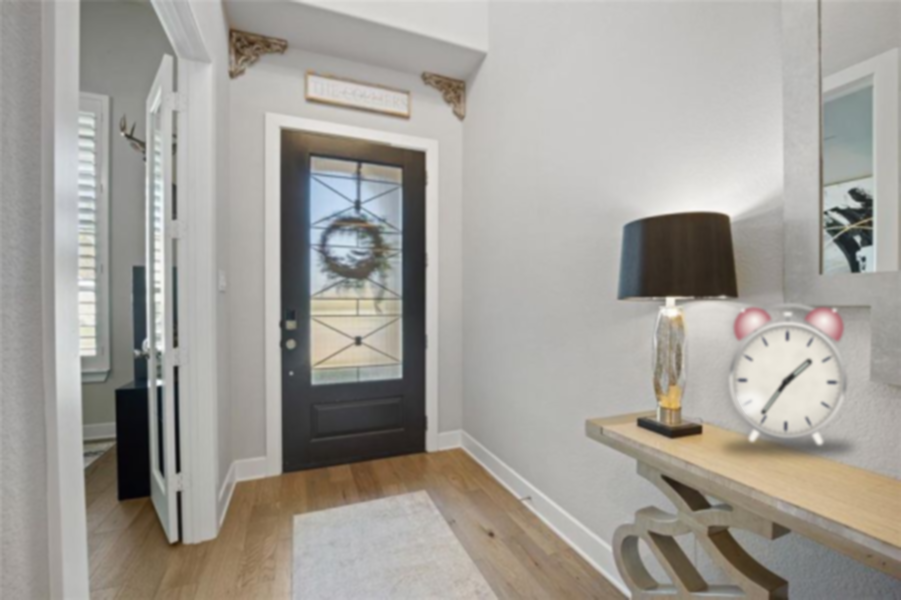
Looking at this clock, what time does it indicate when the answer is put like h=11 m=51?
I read h=1 m=36
